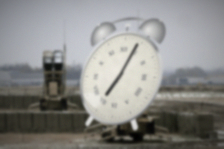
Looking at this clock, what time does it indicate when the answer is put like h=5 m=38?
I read h=7 m=4
